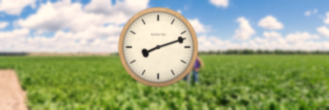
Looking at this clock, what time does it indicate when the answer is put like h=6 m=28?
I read h=8 m=12
